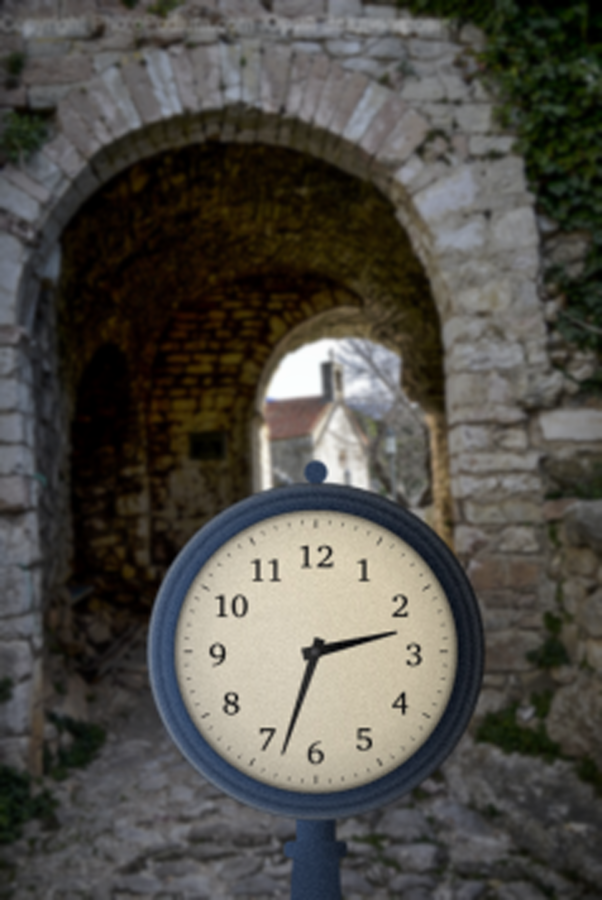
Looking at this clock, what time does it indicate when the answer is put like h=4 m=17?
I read h=2 m=33
